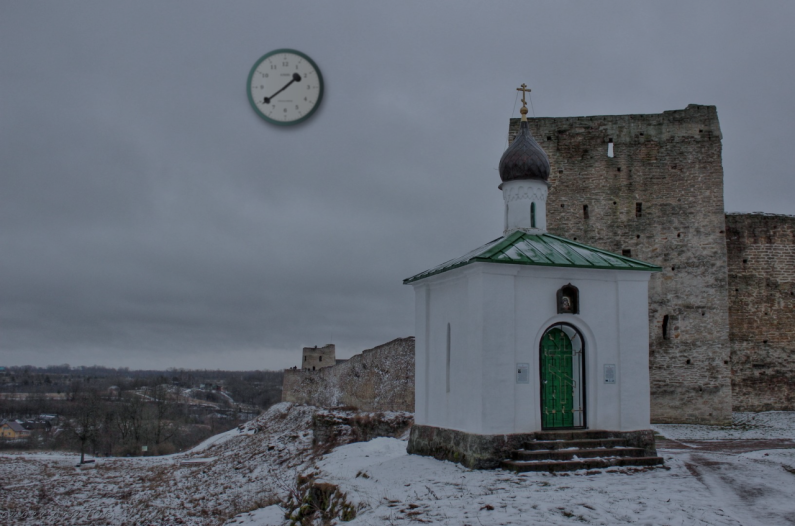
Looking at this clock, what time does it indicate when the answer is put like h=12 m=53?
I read h=1 m=39
